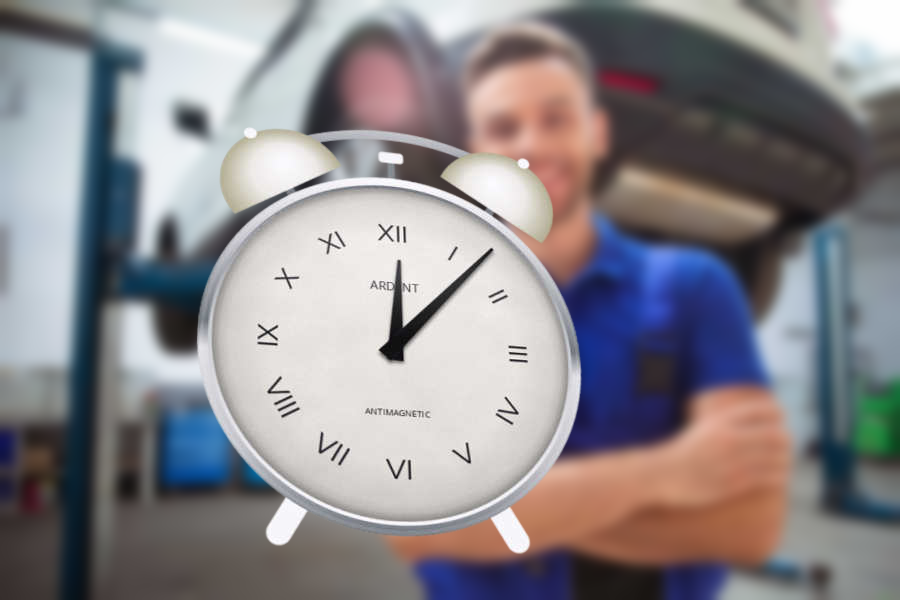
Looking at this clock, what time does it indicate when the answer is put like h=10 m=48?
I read h=12 m=7
